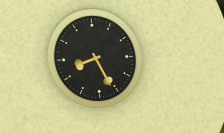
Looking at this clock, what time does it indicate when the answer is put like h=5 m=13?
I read h=8 m=26
